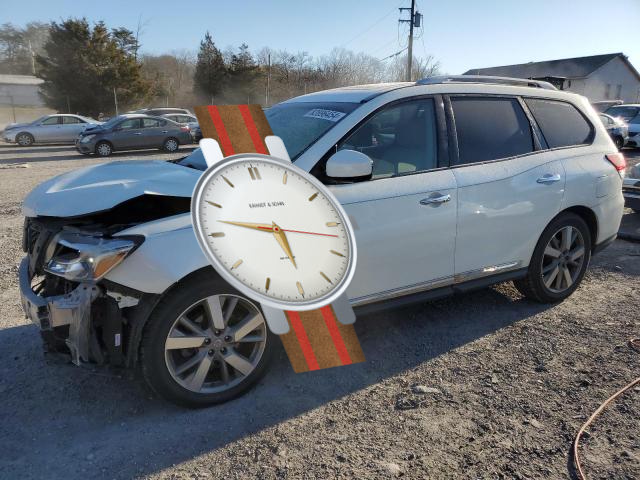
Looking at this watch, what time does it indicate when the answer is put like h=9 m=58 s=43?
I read h=5 m=47 s=17
